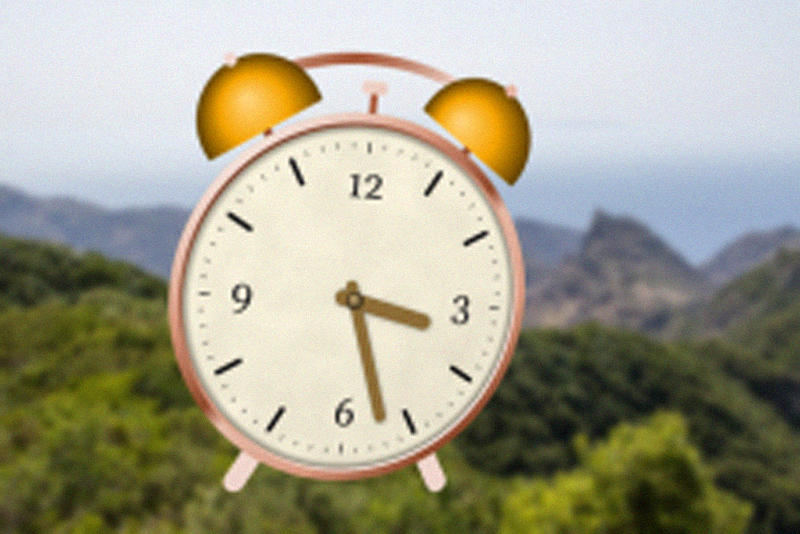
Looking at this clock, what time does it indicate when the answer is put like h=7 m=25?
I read h=3 m=27
